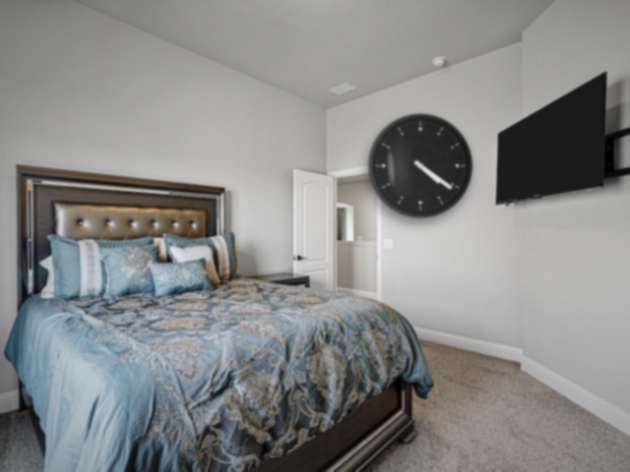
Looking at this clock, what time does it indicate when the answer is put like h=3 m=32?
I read h=4 m=21
